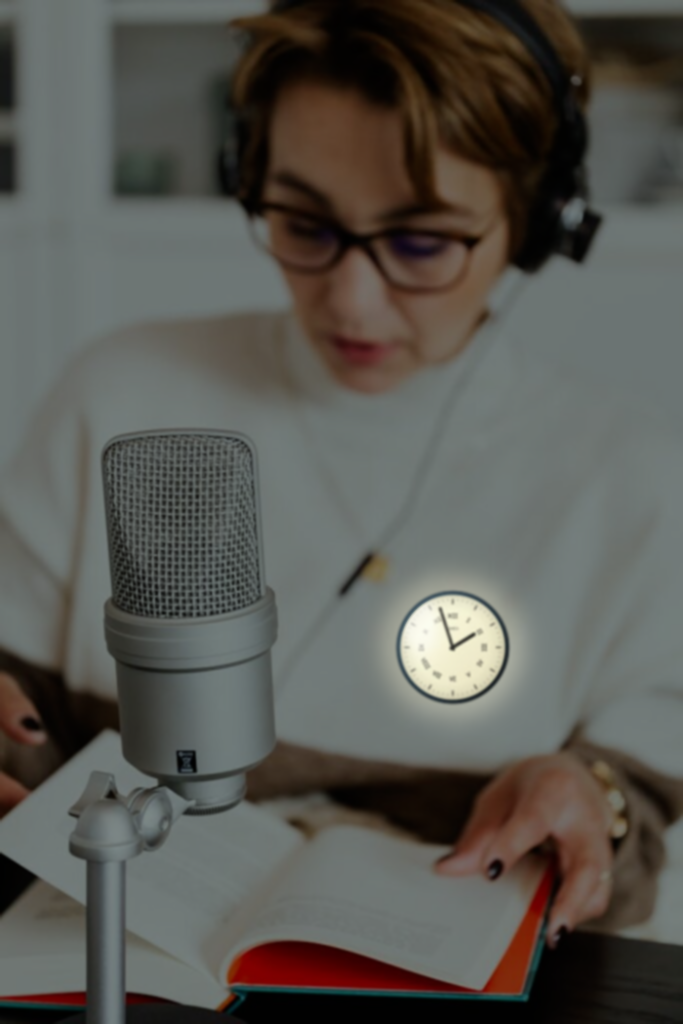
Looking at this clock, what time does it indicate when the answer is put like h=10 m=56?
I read h=1 m=57
